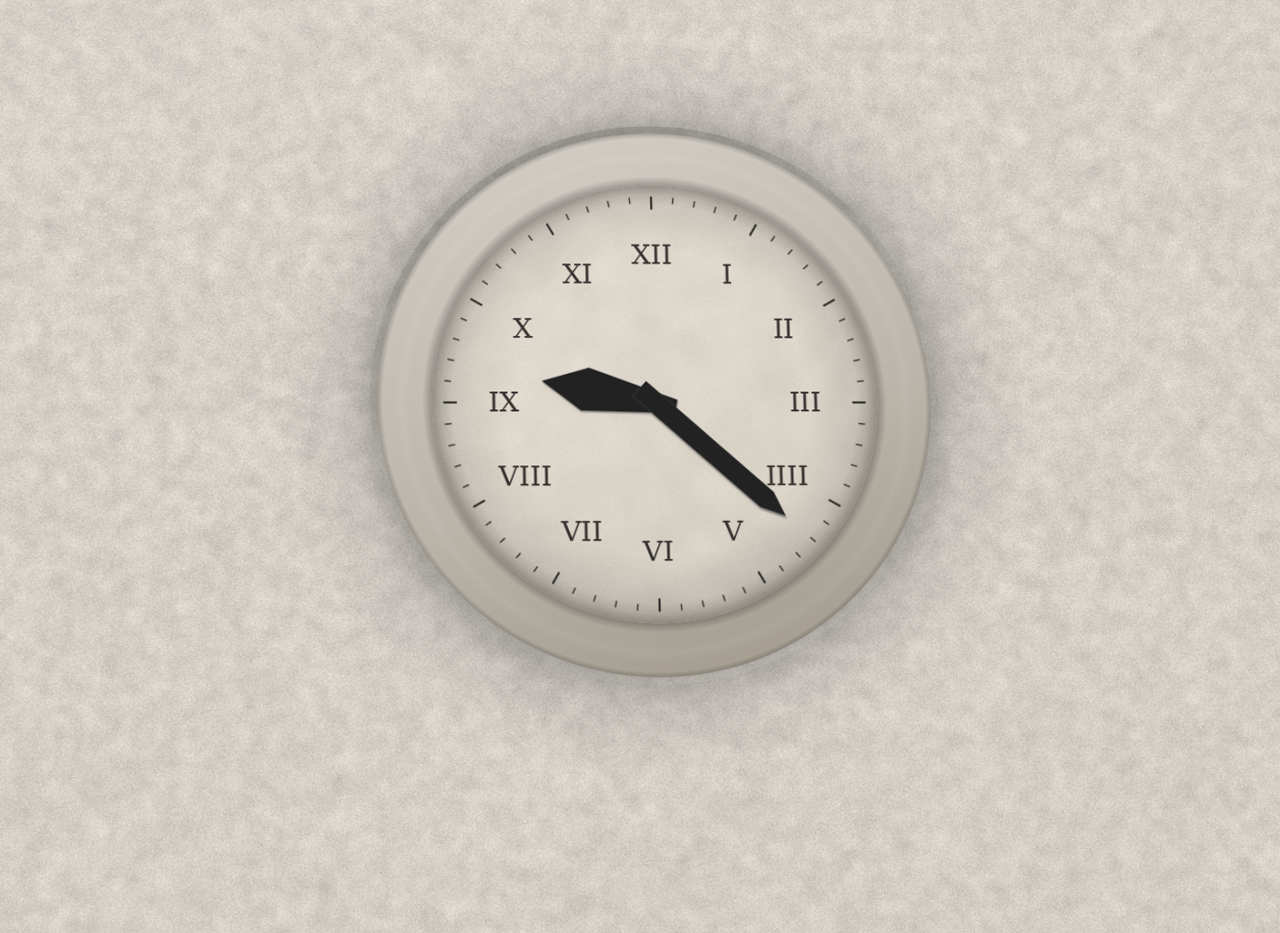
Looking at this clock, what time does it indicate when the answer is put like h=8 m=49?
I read h=9 m=22
